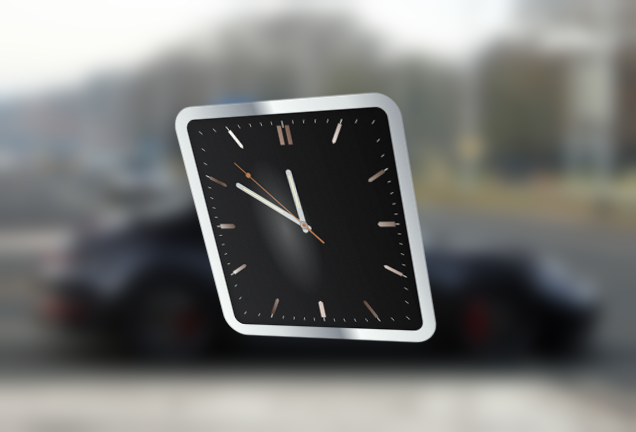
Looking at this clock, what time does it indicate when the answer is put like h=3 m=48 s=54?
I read h=11 m=50 s=53
